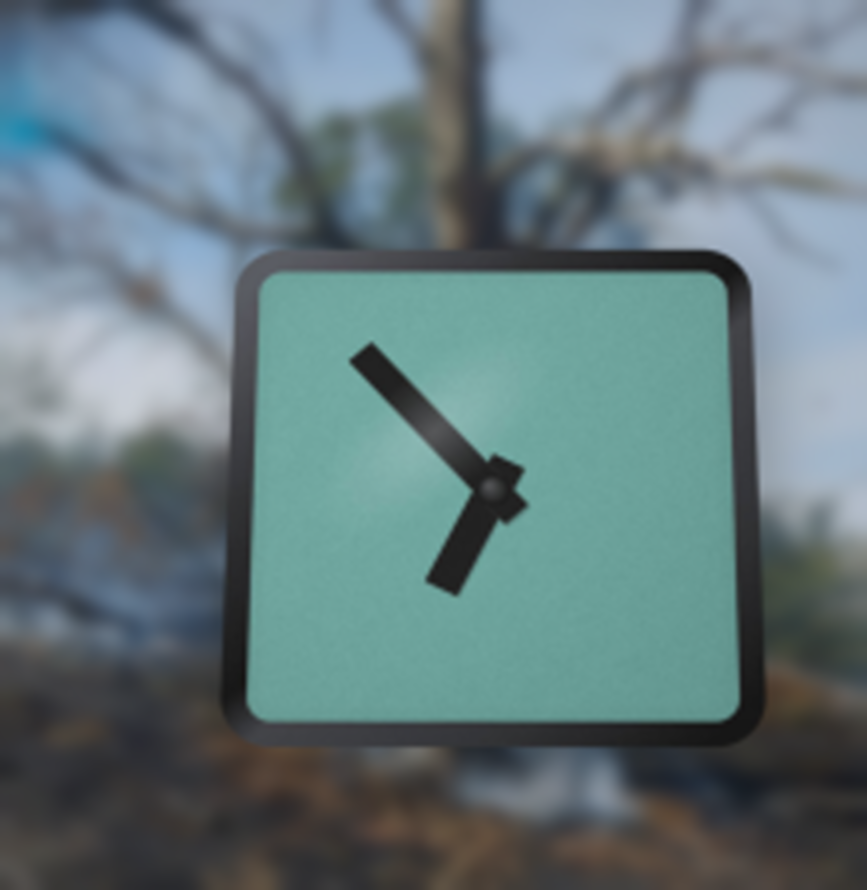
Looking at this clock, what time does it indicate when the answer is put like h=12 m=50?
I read h=6 m=53
